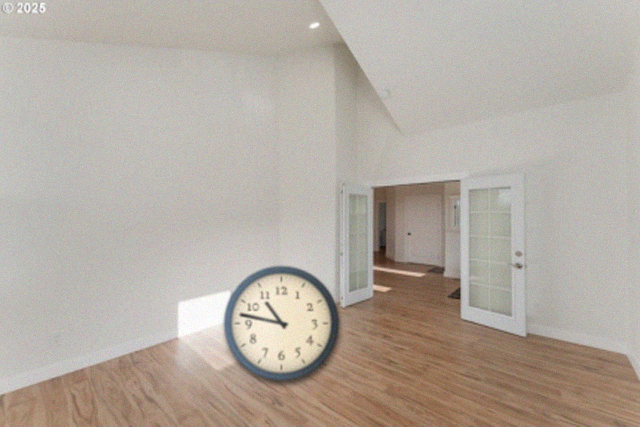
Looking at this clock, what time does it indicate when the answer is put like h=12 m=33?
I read h=10 m=47
